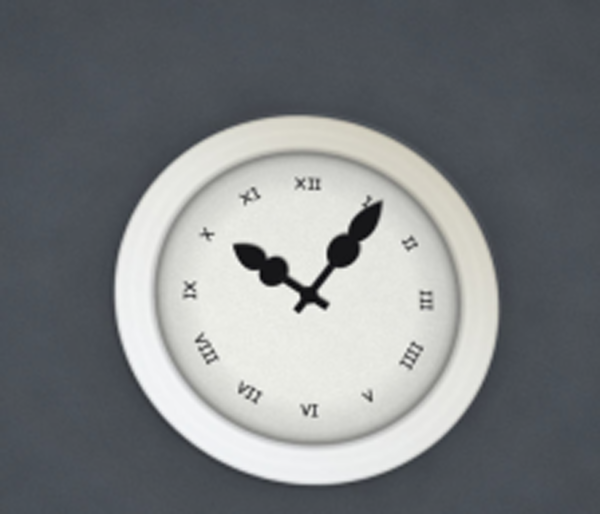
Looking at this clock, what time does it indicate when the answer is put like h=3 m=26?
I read h=10 m=6
